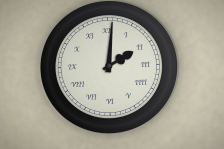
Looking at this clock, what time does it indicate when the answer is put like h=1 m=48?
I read h=2 m=1
